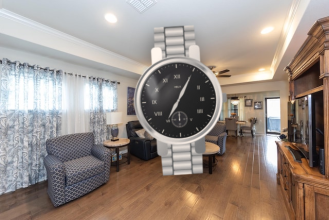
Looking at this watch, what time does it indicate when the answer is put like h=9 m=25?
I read h=7 m=5
